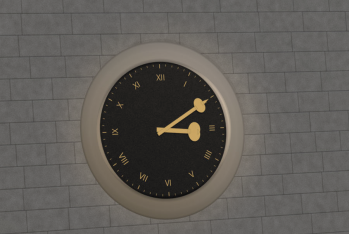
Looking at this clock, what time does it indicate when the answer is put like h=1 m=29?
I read h=3 m=10
